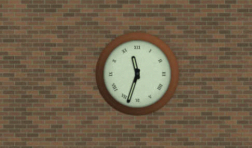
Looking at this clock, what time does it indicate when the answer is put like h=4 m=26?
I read h=11 m=33
